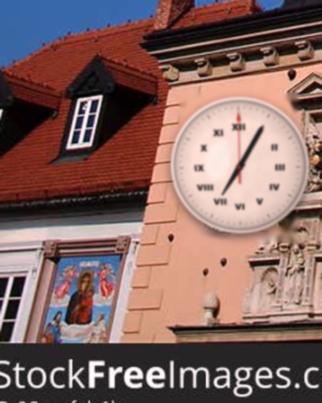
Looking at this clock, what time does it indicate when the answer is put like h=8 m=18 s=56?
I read h=7 m=5 s=0
